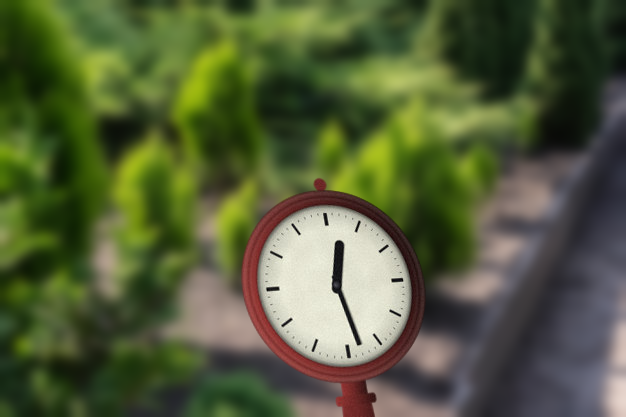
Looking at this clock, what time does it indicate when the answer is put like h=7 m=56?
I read h=12 m=28
